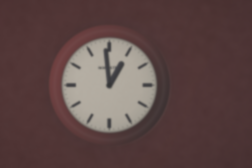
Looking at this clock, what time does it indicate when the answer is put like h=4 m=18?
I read h=12 m=59
